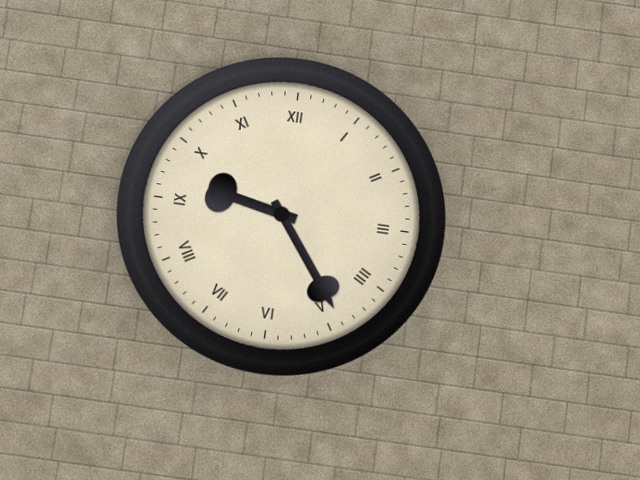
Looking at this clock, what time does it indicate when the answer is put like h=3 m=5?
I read h=9 m=24
